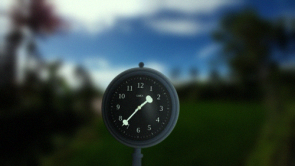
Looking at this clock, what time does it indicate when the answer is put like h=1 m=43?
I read h=1 m=37
